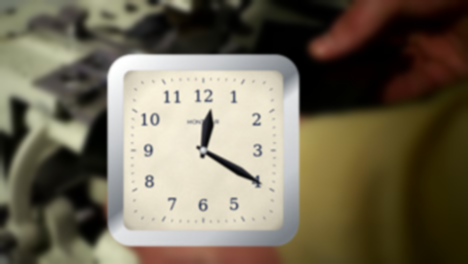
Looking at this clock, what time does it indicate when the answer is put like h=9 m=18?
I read h=12 m=20
